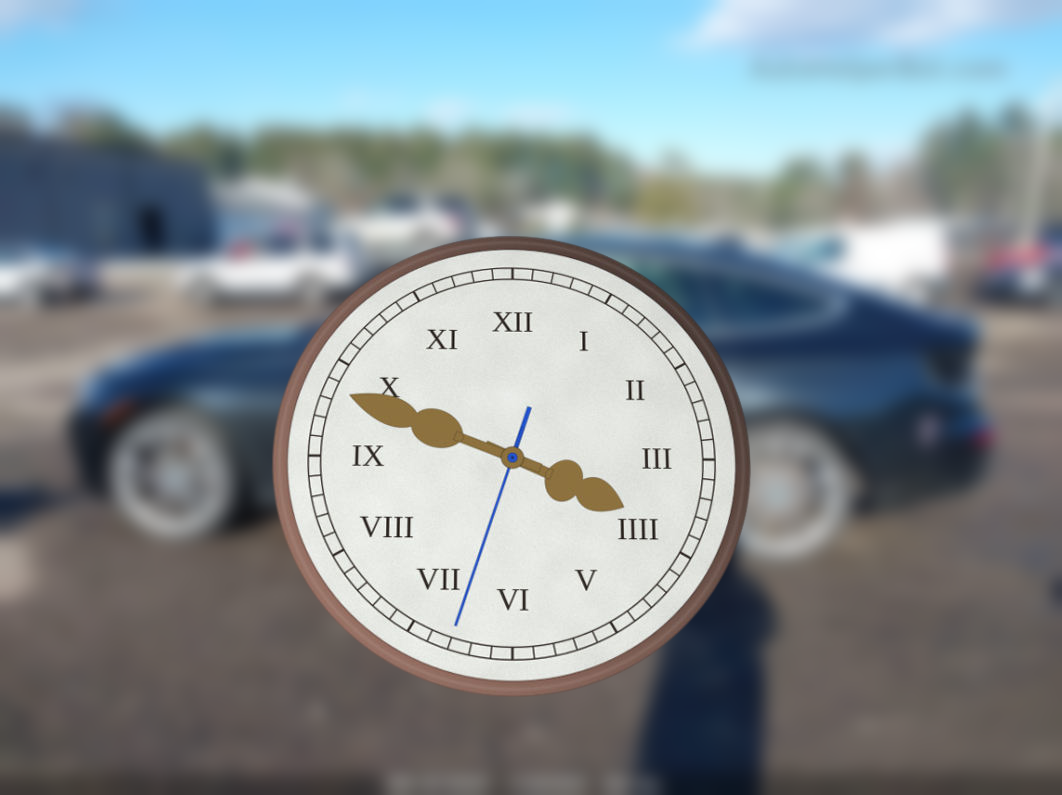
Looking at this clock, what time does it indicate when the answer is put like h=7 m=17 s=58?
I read h=3 m=48 s=33
